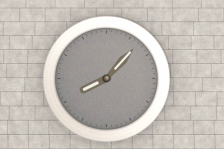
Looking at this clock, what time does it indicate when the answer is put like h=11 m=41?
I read h=8 m=7
